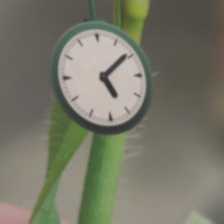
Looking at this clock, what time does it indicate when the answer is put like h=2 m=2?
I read h=5 m=9
